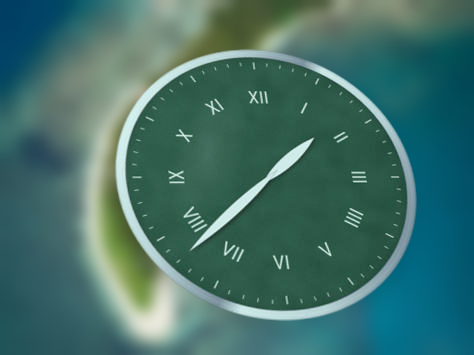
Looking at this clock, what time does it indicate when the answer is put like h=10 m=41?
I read h=1 m=38
